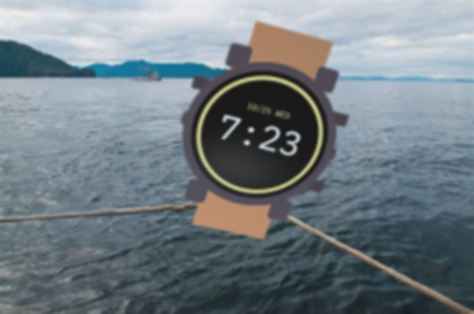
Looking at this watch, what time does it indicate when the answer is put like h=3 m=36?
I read h=7 m=23
